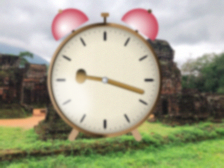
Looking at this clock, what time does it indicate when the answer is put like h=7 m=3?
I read h=9 m=18
